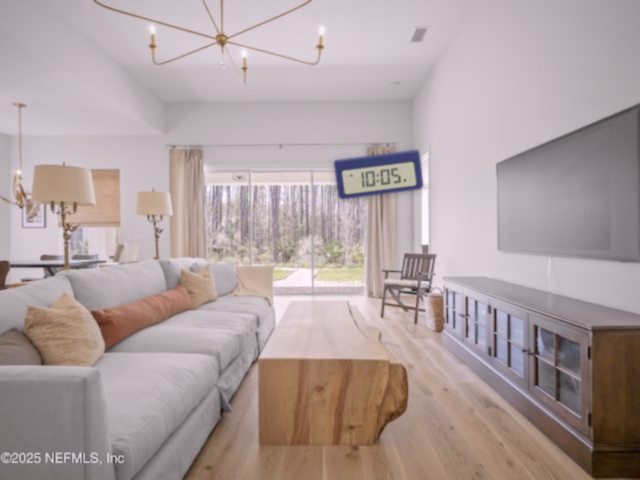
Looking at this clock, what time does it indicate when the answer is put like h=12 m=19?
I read h=10 m=5
